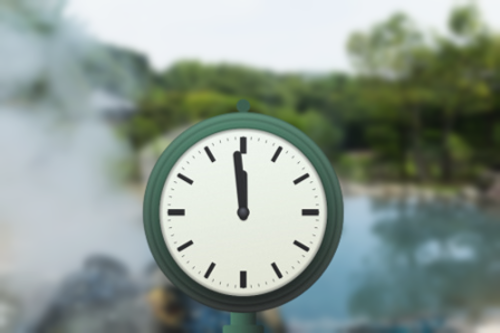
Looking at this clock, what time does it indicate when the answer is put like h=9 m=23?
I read h=11 m=59
